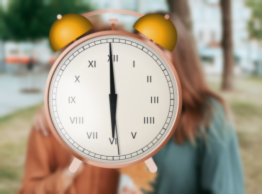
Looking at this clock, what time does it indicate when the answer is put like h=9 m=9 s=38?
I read h=5 m=59 s=29
